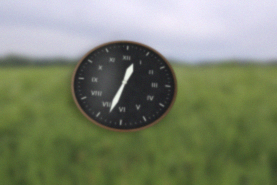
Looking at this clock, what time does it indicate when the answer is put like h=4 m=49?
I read h=12 m=33
